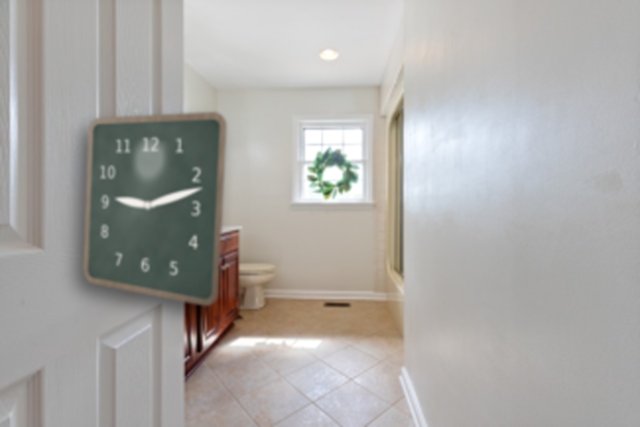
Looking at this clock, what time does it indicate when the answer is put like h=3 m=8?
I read h=9 m=12
